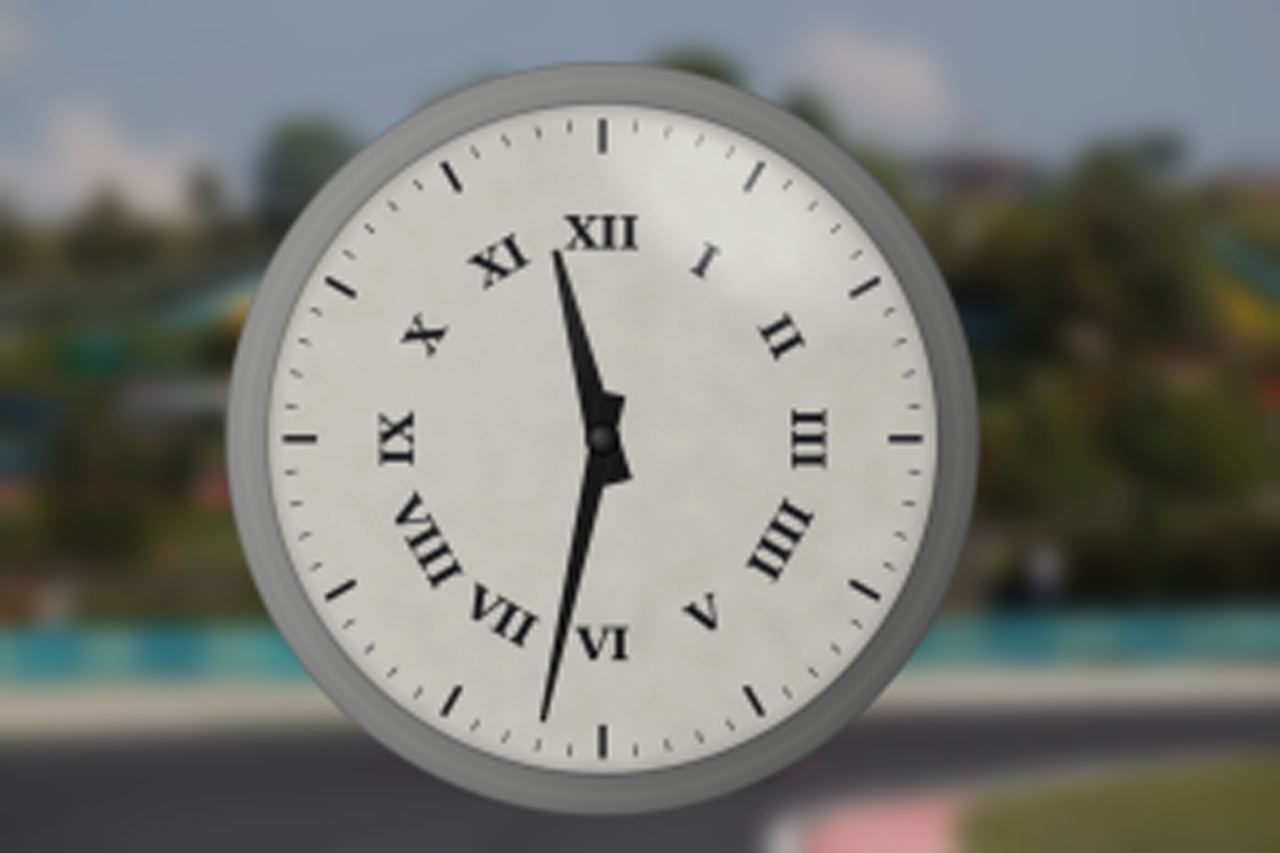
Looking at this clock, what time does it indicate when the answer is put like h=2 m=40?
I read h=11 m=32
